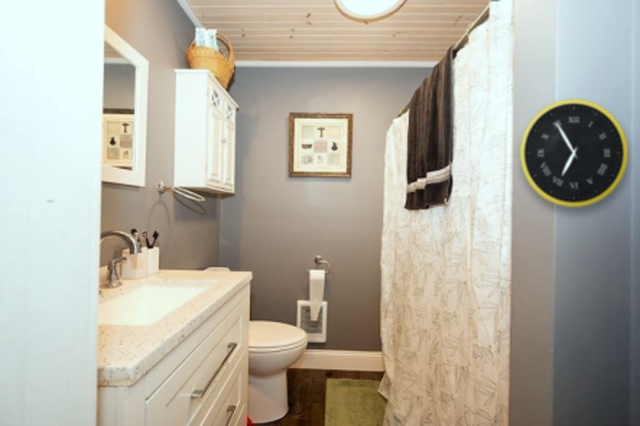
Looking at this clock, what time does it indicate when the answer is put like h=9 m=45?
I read h=6 m=55
